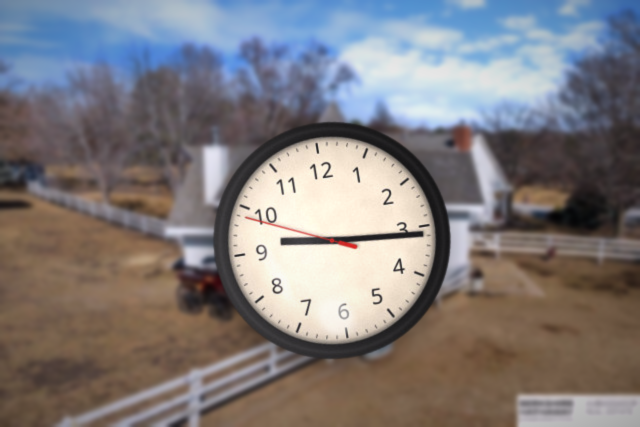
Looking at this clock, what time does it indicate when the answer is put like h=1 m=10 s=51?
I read h=9 m=15 s=49
